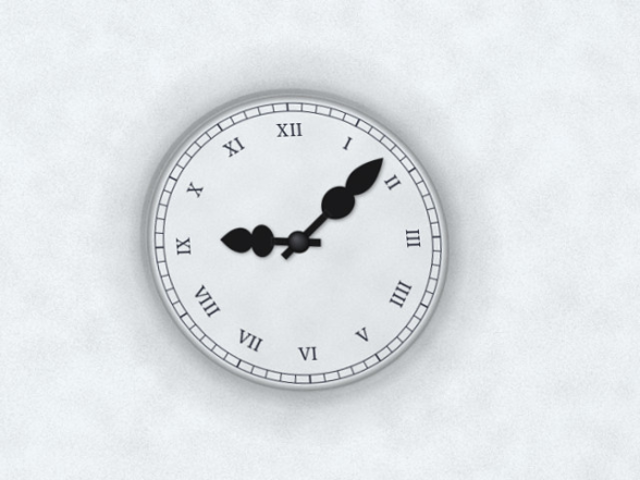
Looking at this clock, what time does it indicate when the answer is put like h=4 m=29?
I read h=9 m=8
